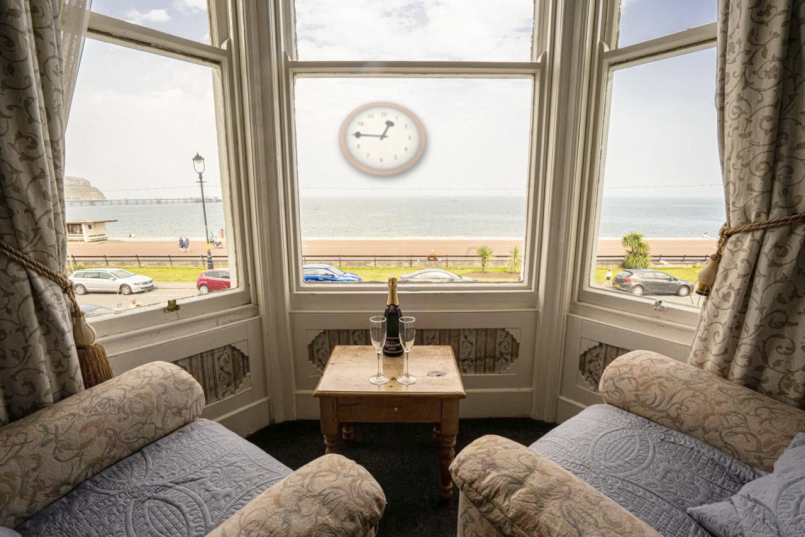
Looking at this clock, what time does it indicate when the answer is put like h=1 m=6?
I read h=12 m=45
